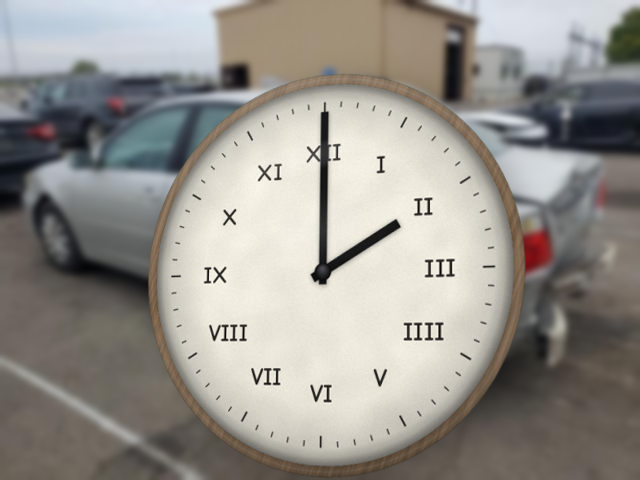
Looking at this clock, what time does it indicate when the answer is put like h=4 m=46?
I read h=2 m=0
